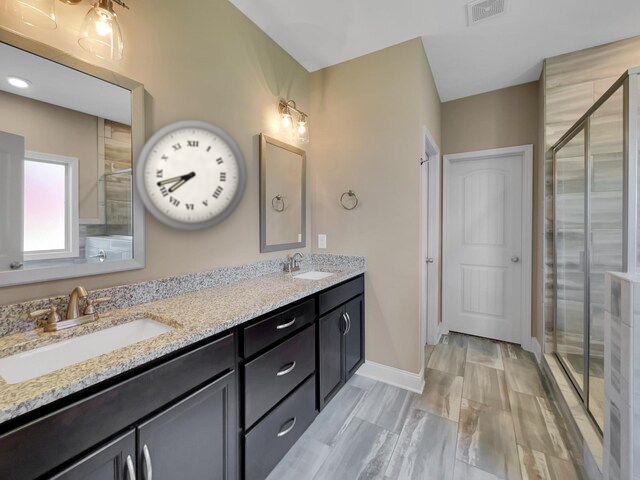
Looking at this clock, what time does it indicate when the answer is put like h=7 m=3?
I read h=7 m=42
